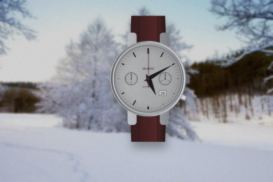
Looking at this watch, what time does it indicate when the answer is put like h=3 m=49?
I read h=5 m=10
